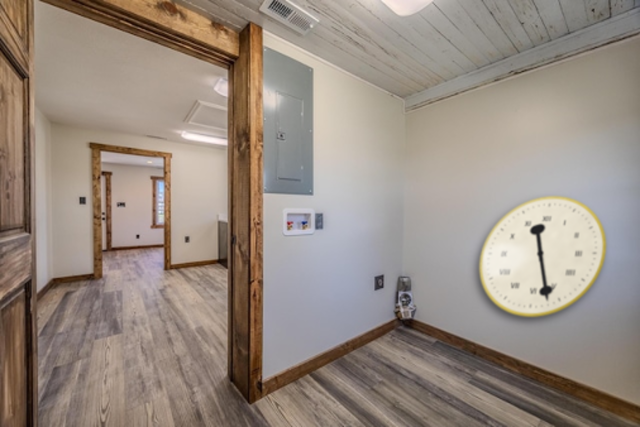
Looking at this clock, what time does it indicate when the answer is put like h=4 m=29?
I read h=11 m=27
